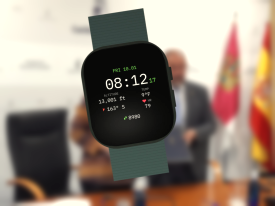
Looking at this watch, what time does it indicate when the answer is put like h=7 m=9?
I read h=8 m=12
